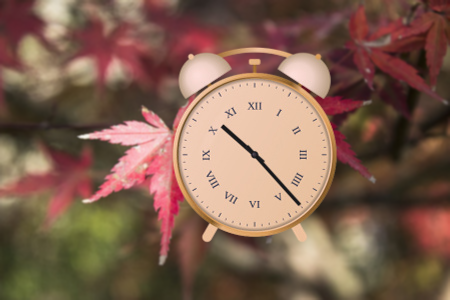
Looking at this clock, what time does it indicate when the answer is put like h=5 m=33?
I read h=10 m=23
